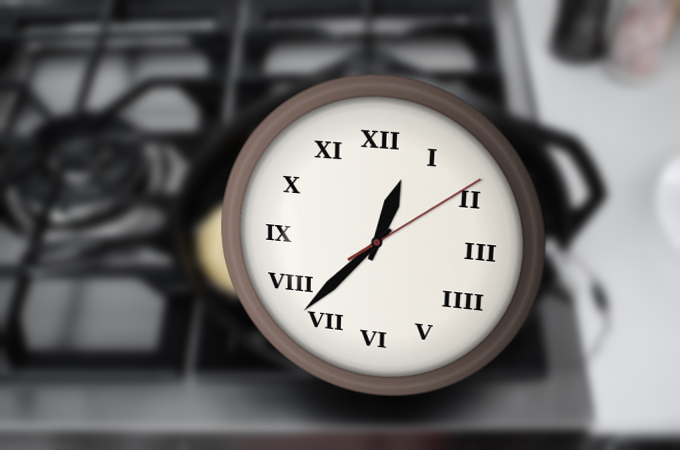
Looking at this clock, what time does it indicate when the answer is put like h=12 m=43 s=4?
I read h=12 m=37 s=9
